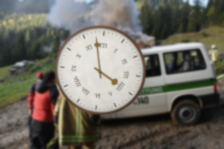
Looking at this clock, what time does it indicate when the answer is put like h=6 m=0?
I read h=3 m=58
